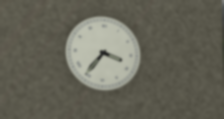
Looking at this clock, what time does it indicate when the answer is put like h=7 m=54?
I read h=3 m=36
